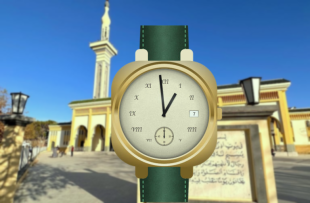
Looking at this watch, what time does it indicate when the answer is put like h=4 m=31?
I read h=12 m=59
